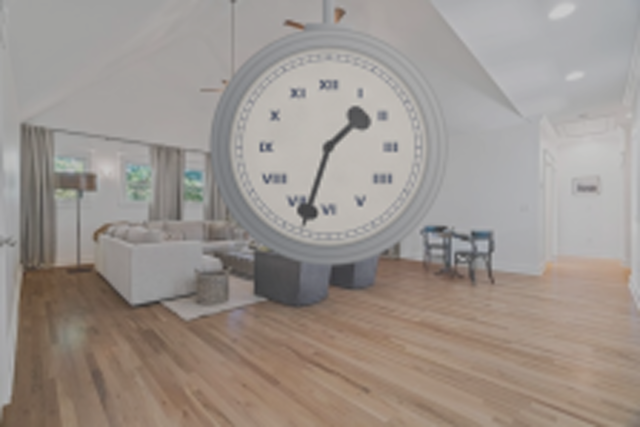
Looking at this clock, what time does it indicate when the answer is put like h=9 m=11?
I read h=1 m=33
